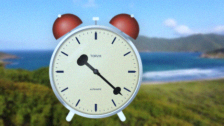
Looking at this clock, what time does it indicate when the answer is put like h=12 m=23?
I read h=10 m=22
